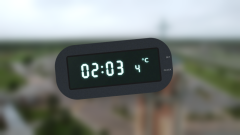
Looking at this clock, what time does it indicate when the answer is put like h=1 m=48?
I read h=2 m=3
